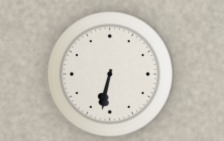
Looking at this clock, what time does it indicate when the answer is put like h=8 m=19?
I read h=6 m=32
